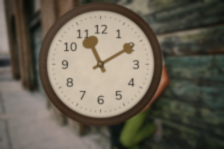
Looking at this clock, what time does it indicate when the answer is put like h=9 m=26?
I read h=11 m=10
